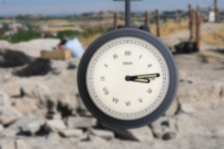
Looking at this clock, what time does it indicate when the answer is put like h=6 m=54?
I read h=3 m=14
